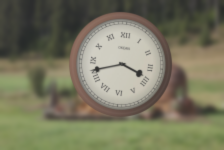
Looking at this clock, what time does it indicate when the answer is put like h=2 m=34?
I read h=3 m=42
